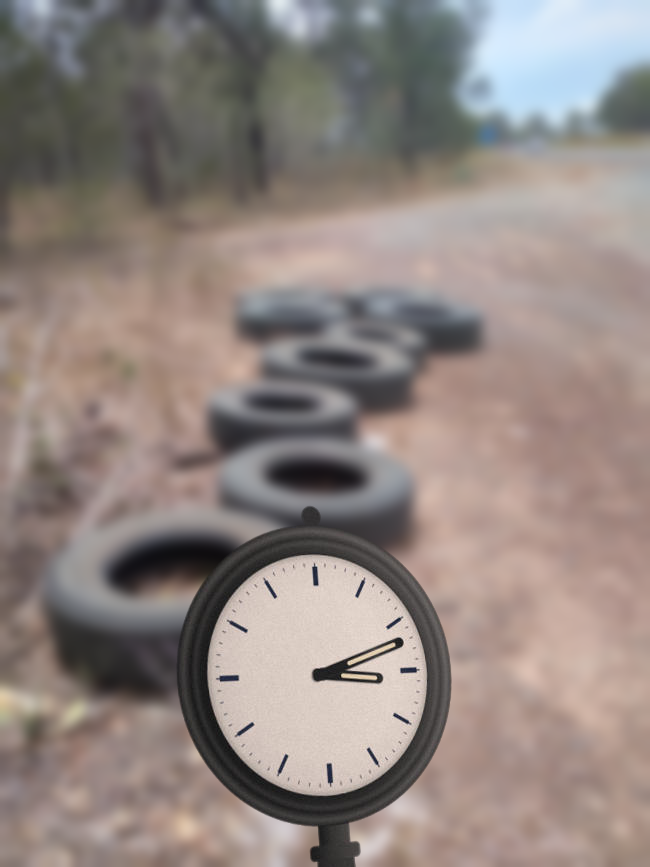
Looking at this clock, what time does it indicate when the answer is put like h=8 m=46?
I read h=3 m=12
